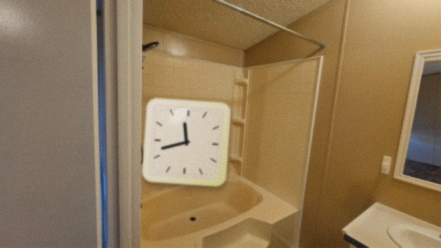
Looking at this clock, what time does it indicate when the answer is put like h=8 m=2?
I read h=11 m=42
